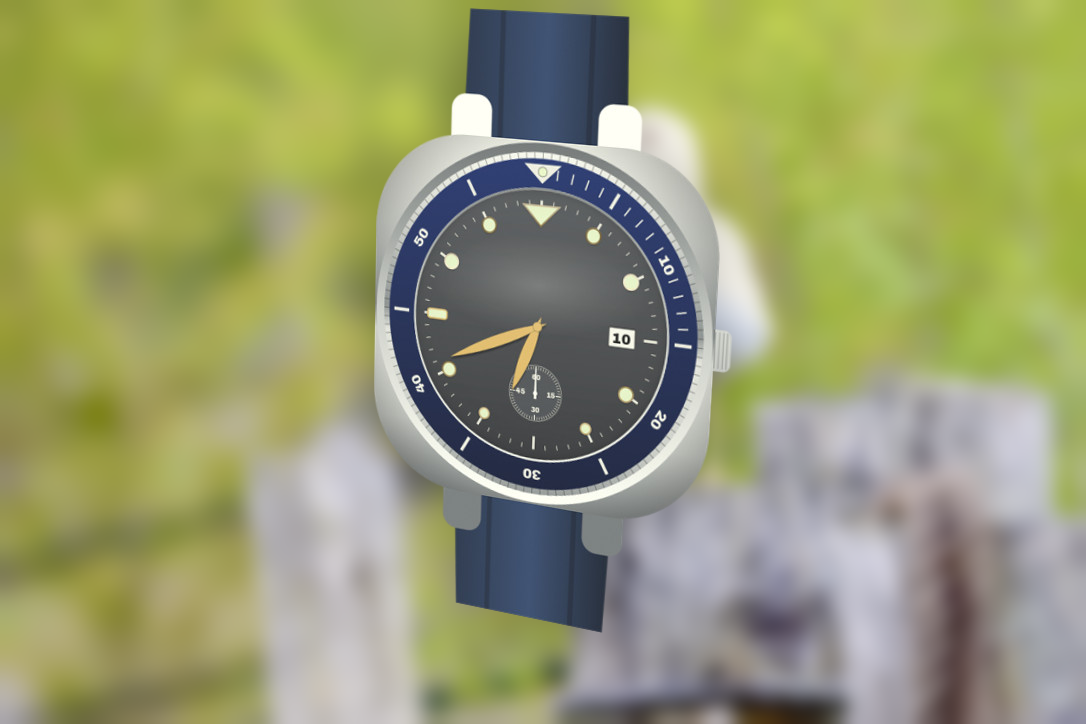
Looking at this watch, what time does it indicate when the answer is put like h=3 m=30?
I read h=6 m=41
